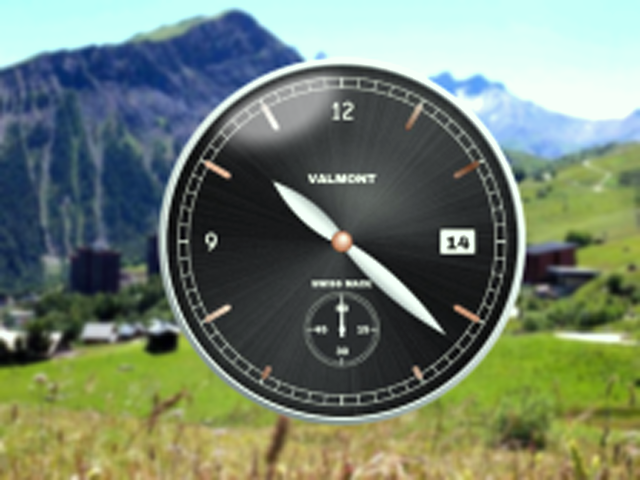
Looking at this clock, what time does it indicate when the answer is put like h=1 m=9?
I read h=10 m=22
